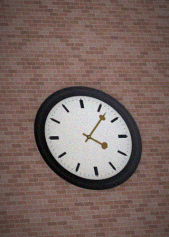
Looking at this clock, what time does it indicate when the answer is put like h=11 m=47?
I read h=4 m=7
